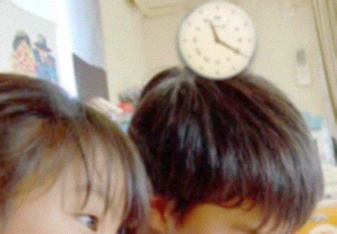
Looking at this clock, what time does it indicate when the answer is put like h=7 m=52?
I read h=11 m=20
